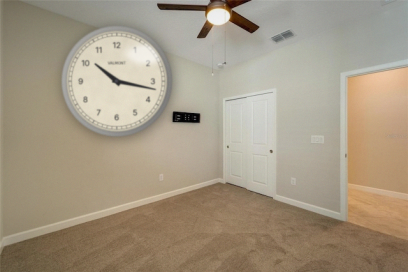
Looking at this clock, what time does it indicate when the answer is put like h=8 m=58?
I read h=10 m=17
